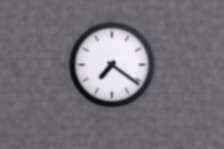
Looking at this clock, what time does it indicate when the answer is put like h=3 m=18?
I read h=7 m=21
